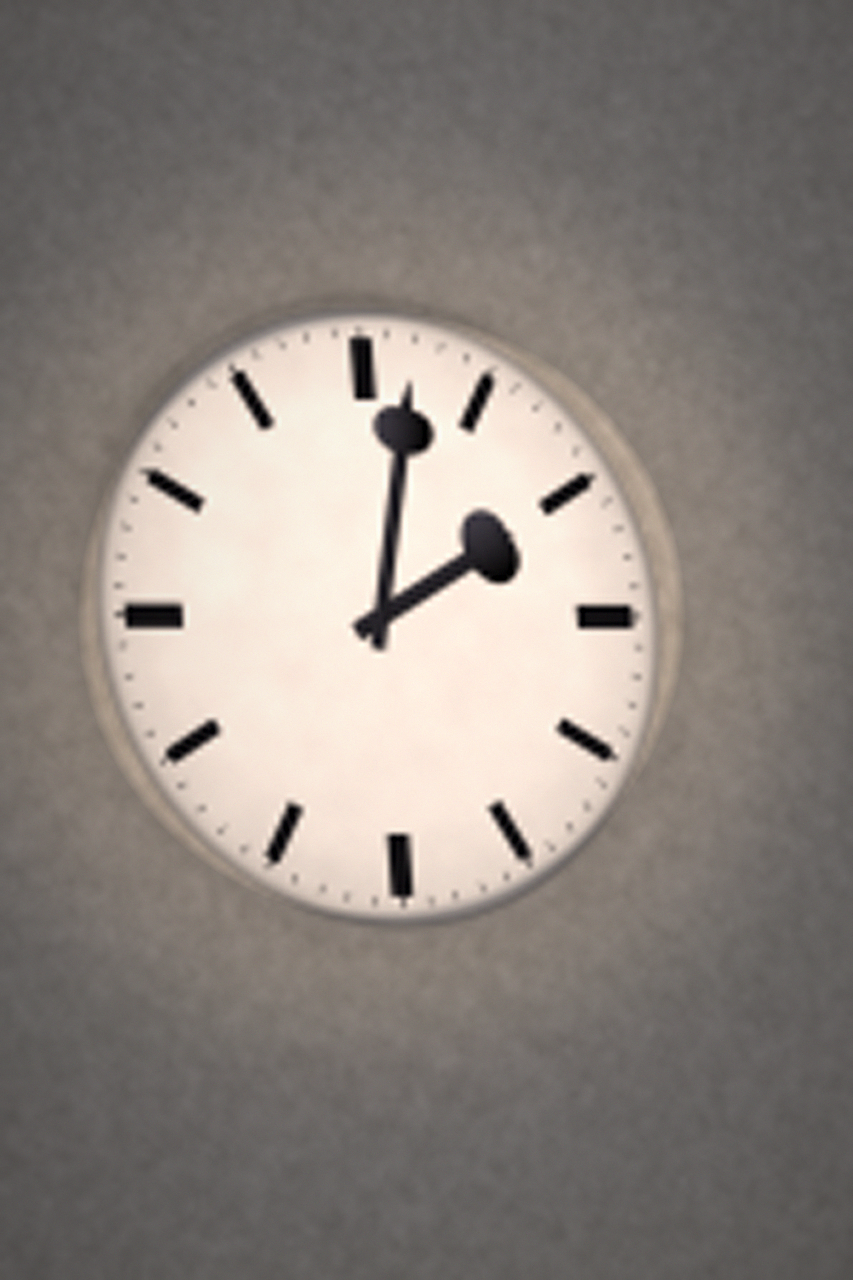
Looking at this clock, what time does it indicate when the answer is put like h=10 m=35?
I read h=2 m=2
